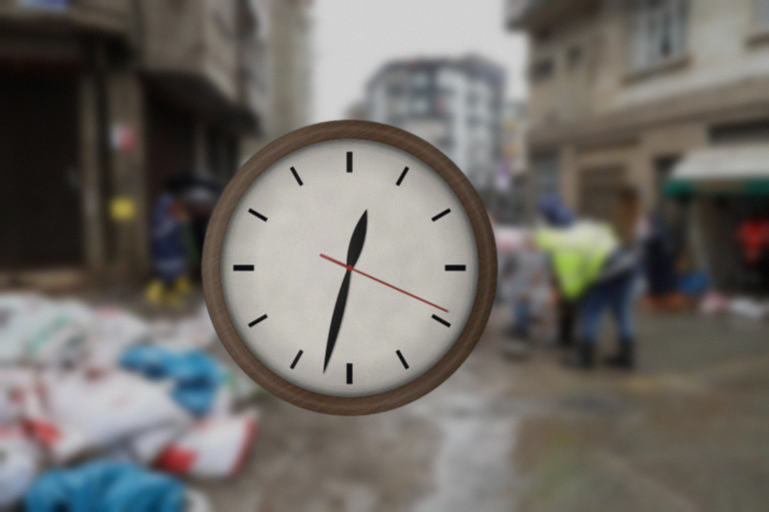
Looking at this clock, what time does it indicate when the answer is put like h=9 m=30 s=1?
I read h=12 m=32 s=19
